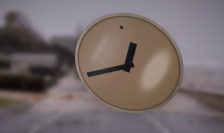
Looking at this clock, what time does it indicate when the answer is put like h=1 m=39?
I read h=12 m=43
